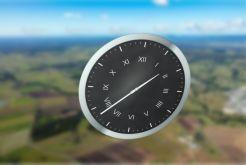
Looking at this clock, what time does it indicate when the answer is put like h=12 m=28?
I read h=1 m=38
